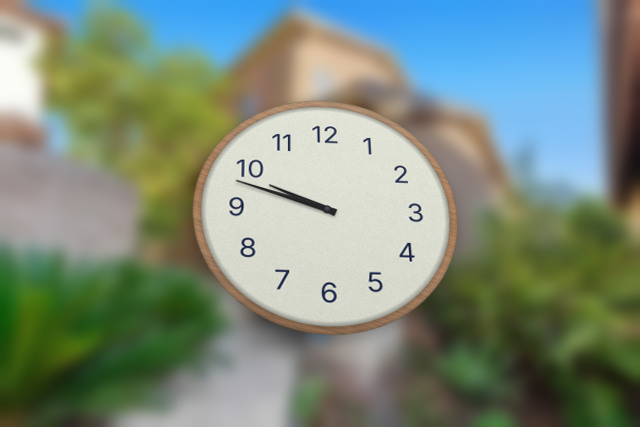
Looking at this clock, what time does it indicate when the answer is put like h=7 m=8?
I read h=9 m=48
